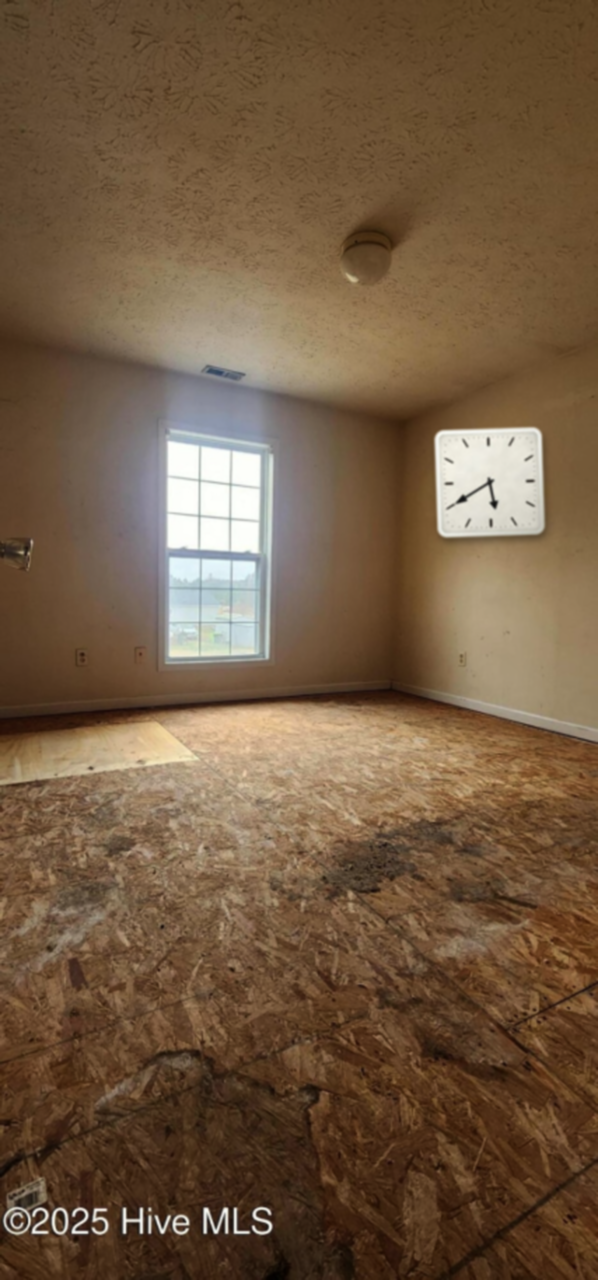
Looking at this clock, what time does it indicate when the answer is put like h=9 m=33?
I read h=5 m=40
